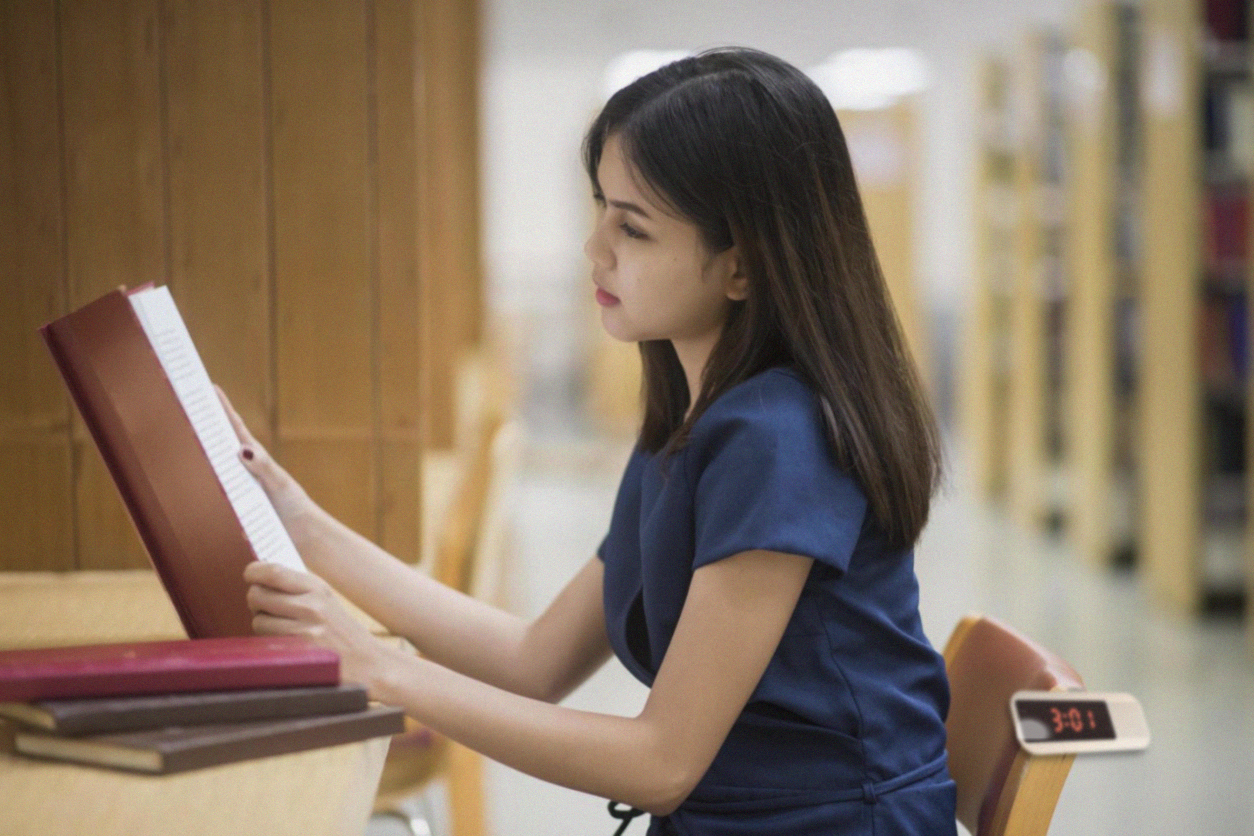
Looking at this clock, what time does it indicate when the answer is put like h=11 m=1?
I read h=3 m=1
